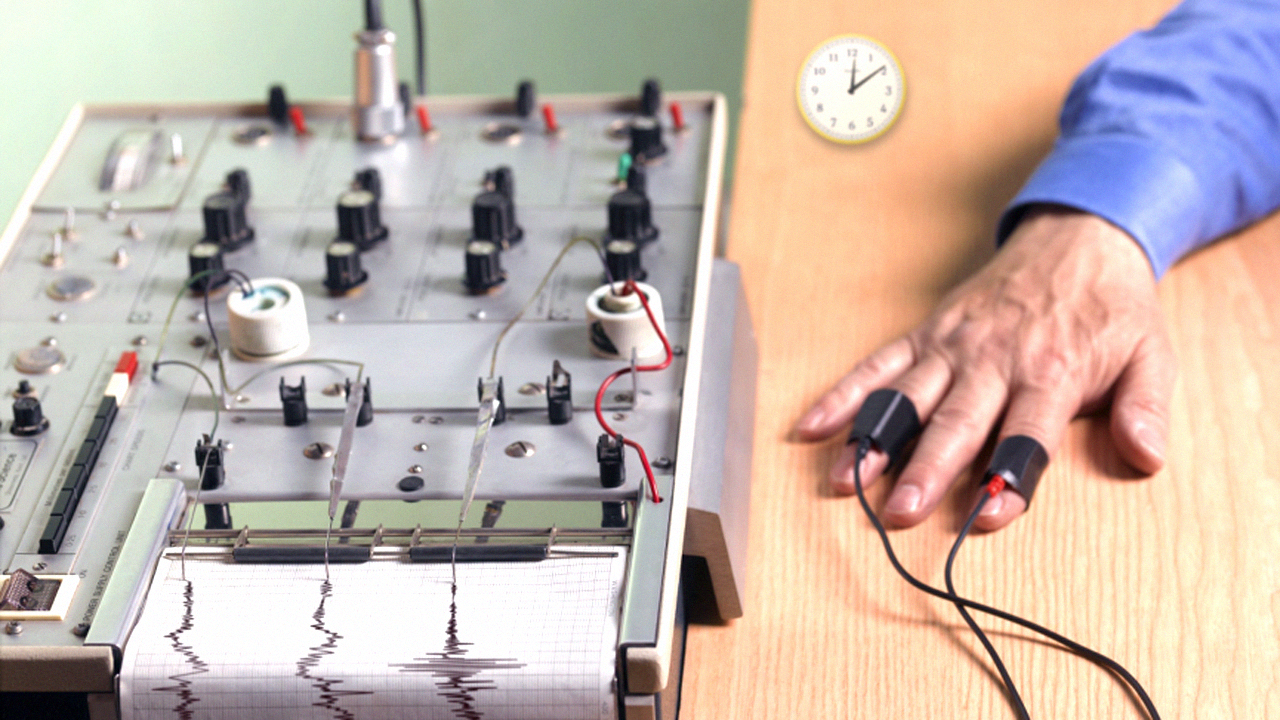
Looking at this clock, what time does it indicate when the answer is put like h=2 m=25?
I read h=12 m=9
